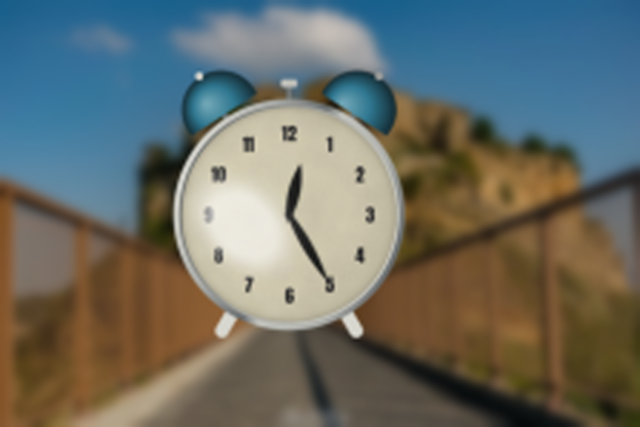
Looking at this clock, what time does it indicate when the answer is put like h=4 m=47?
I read h=12 m=25
